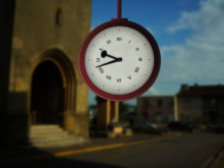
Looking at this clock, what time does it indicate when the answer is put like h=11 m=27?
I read h=9 m=42
